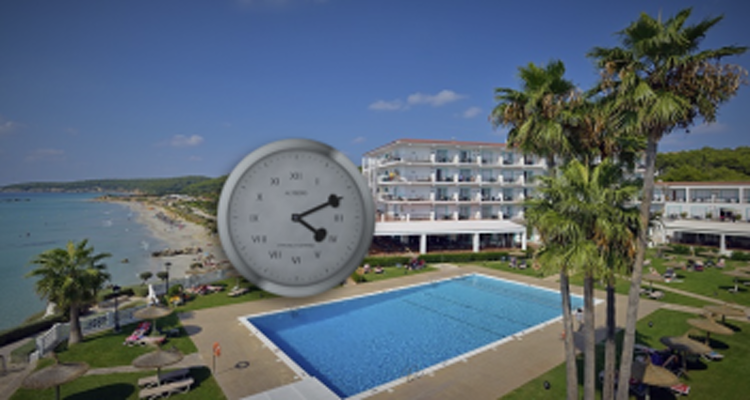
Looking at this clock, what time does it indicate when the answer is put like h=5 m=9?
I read h=4 m=11
